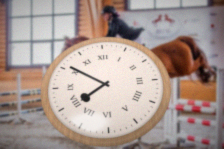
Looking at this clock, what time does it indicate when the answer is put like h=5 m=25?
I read h=7 m=51
